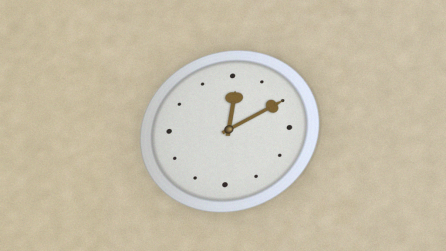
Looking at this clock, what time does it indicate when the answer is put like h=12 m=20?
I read h=12 m=10
